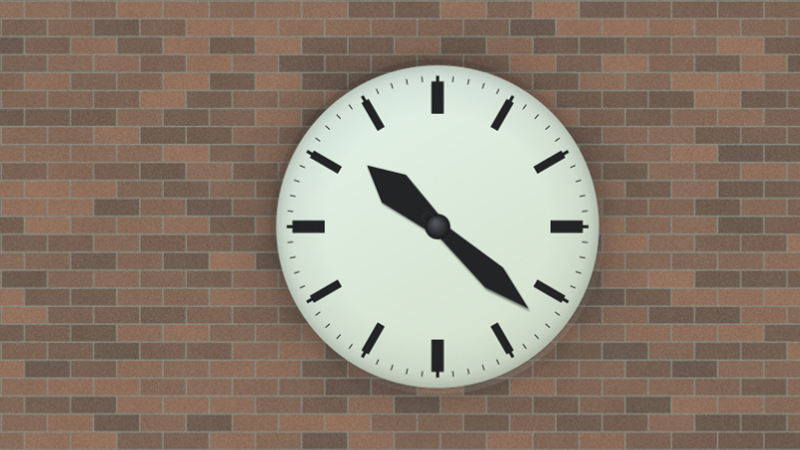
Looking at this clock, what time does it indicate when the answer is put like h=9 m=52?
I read h=10 m=22
